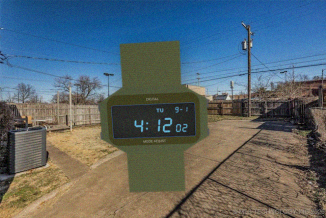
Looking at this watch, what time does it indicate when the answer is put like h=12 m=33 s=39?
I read h=4 m=12 s=2
